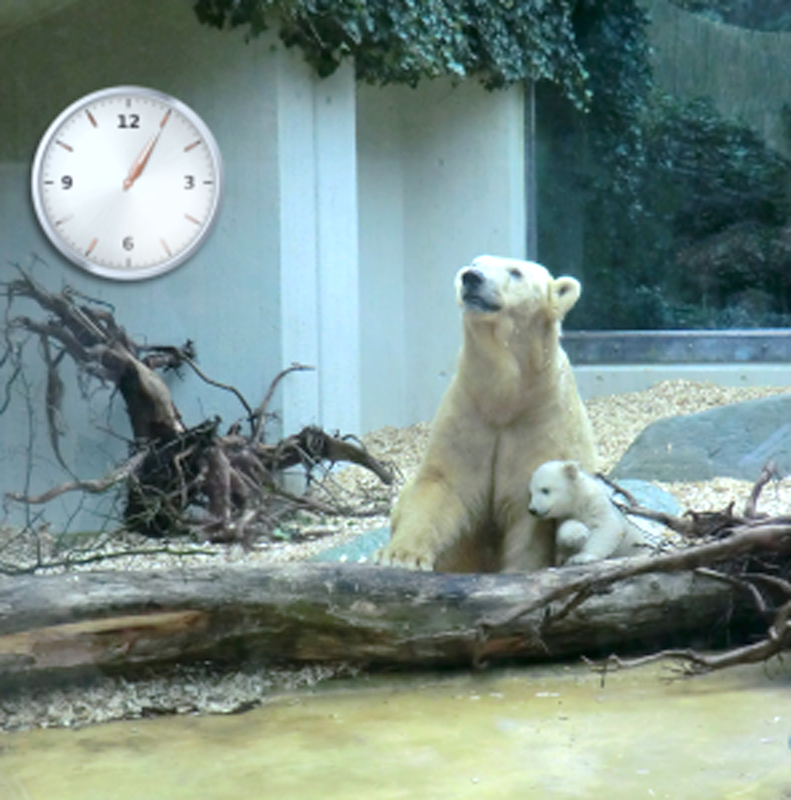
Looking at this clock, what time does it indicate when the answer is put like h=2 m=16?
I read h=1 m=5
